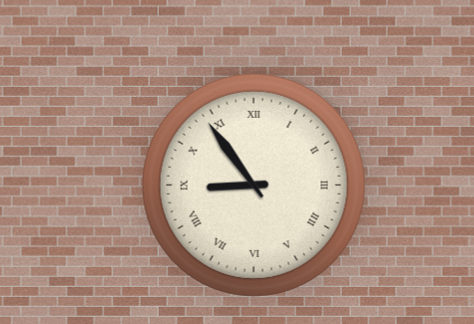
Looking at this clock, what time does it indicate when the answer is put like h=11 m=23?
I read h=8 m=54
